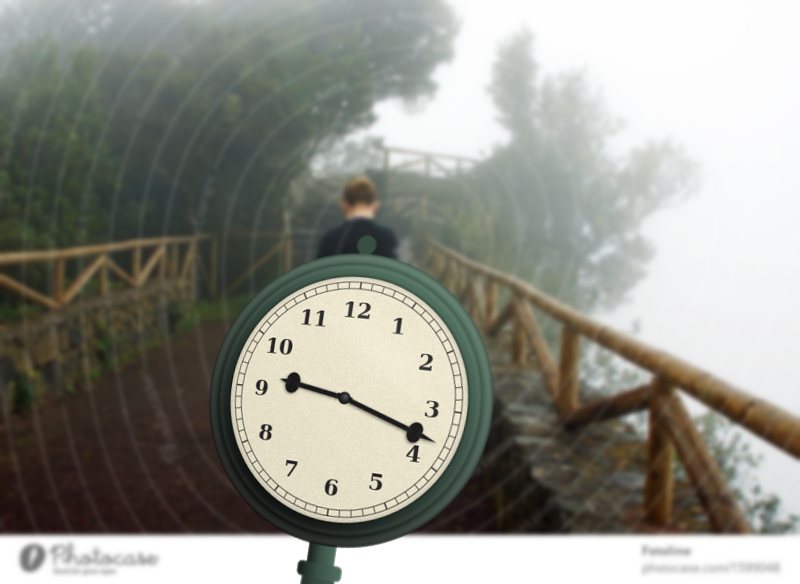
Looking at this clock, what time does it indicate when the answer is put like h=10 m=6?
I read h=9 m=18
